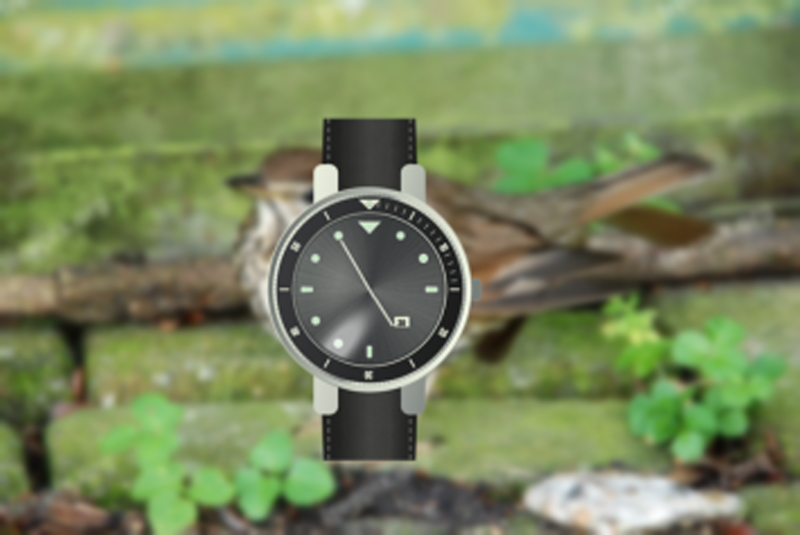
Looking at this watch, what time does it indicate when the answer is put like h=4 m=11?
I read h=4 m=55
